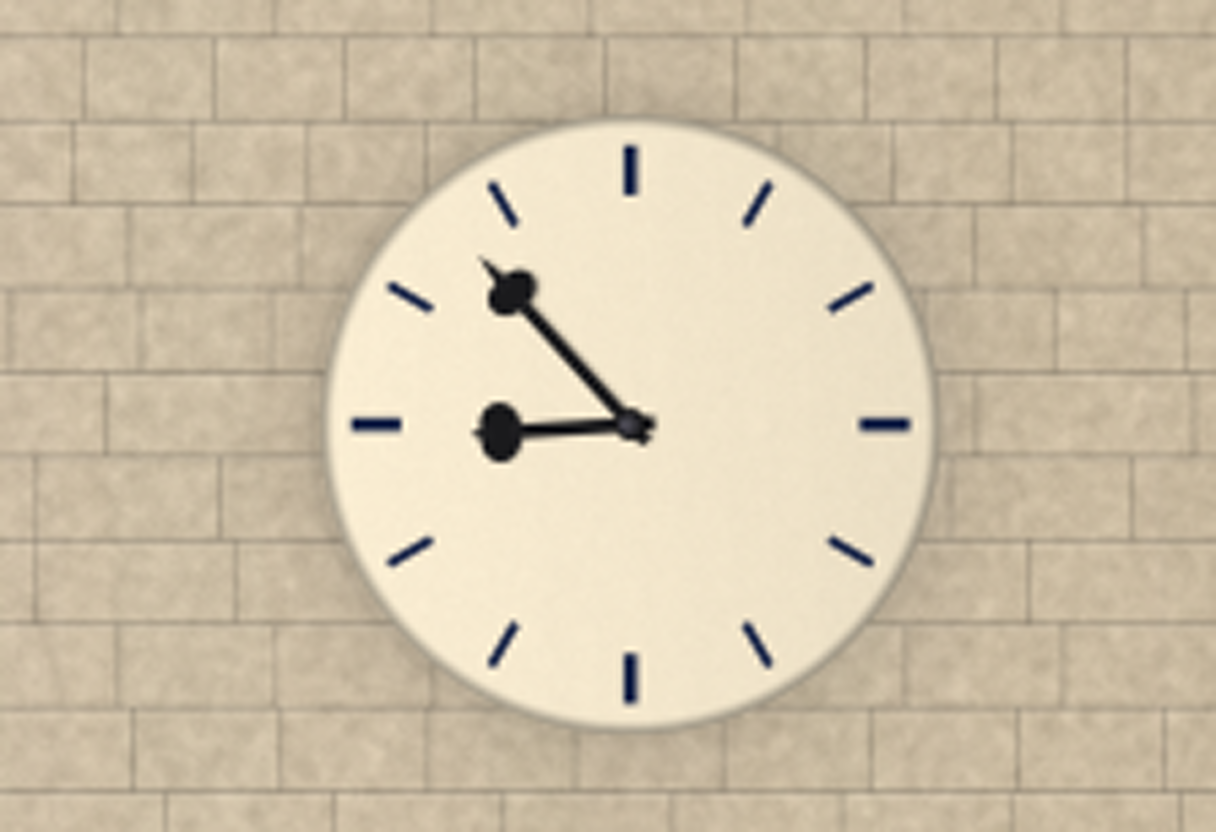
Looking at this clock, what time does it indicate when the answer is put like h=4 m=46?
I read h=8 m=53
